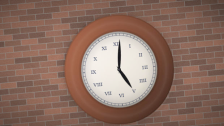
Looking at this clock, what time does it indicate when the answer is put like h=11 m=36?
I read h=5 m=1
